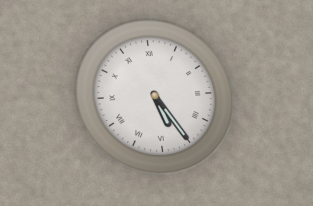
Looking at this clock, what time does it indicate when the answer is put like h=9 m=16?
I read h=5 m=25
